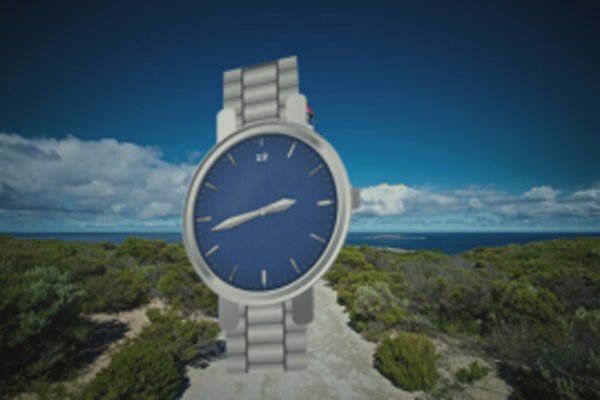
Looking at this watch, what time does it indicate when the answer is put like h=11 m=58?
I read h=2 m=43
